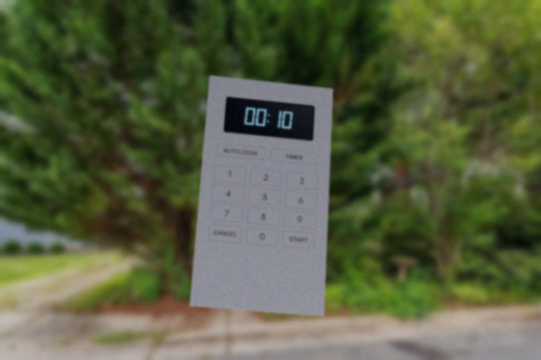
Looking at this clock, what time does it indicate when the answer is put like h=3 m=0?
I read h=0 m=10
